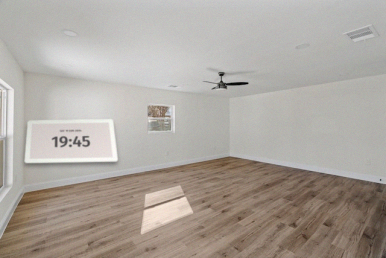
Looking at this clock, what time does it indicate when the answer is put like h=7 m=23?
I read h=19 m=45
